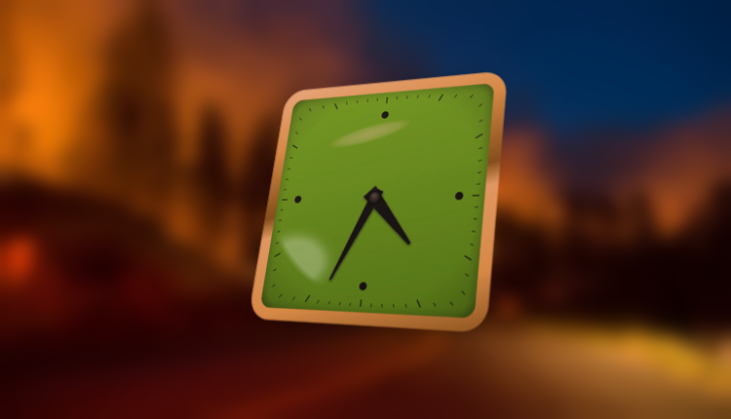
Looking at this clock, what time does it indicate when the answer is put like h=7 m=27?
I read h=4 m=34
